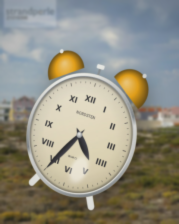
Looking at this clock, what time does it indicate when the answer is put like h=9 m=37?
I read h=4 m=35
